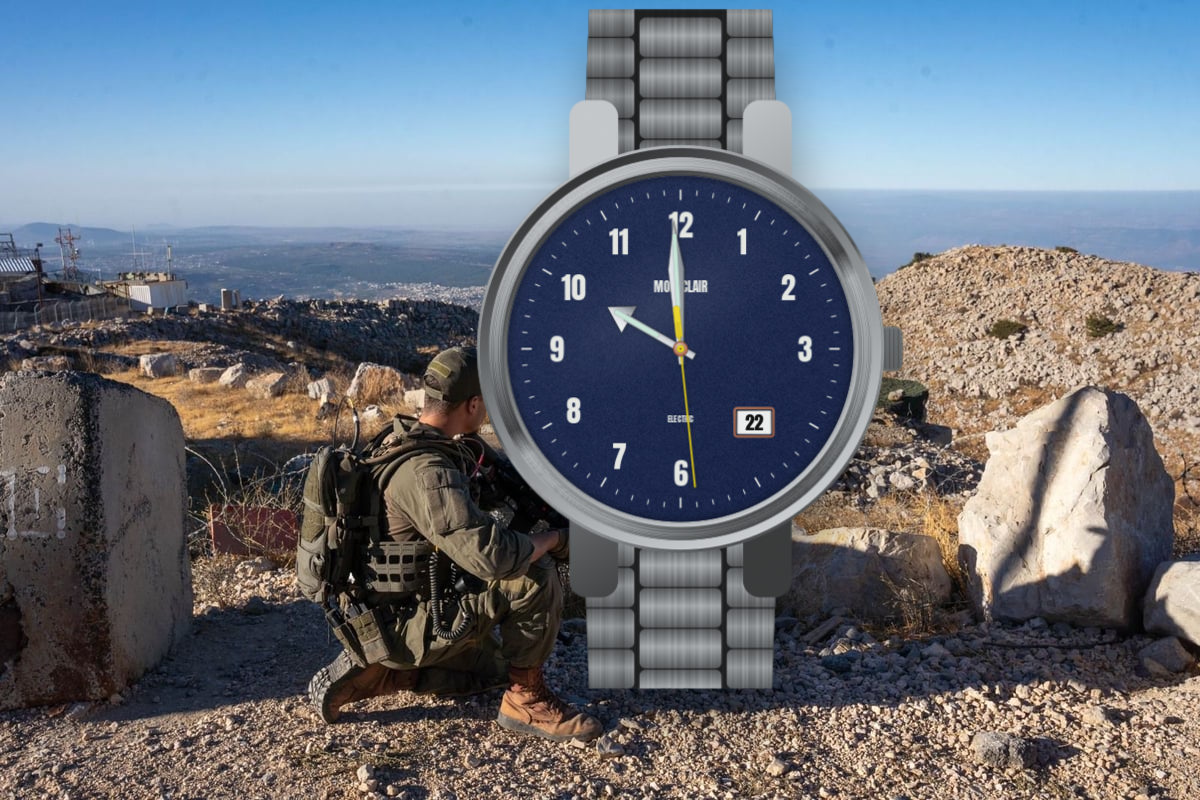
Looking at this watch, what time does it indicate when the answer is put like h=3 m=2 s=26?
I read h=9 m=59 s=29
